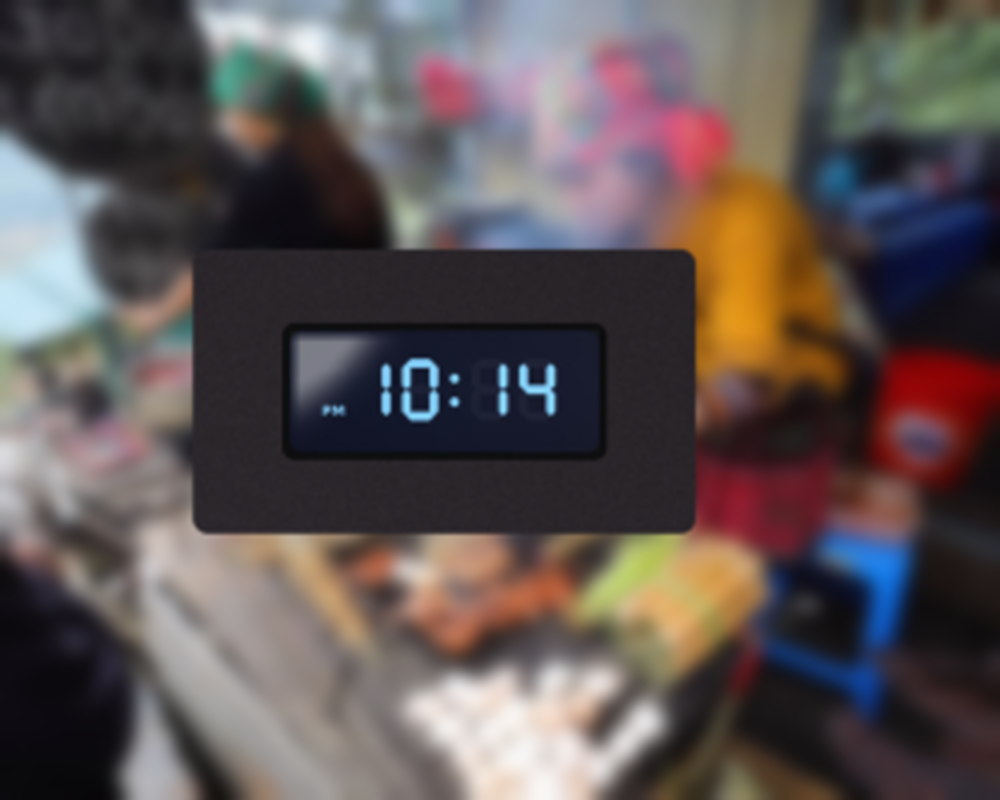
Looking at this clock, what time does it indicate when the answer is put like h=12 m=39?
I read h=10 m=14
